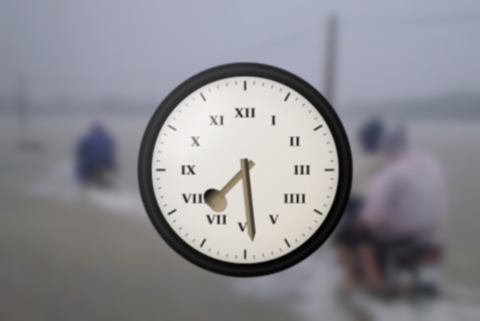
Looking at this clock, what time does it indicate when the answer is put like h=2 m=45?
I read h=7 m=29
